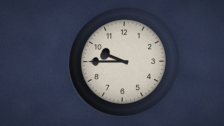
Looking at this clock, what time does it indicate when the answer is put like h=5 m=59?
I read h=9 m=45
